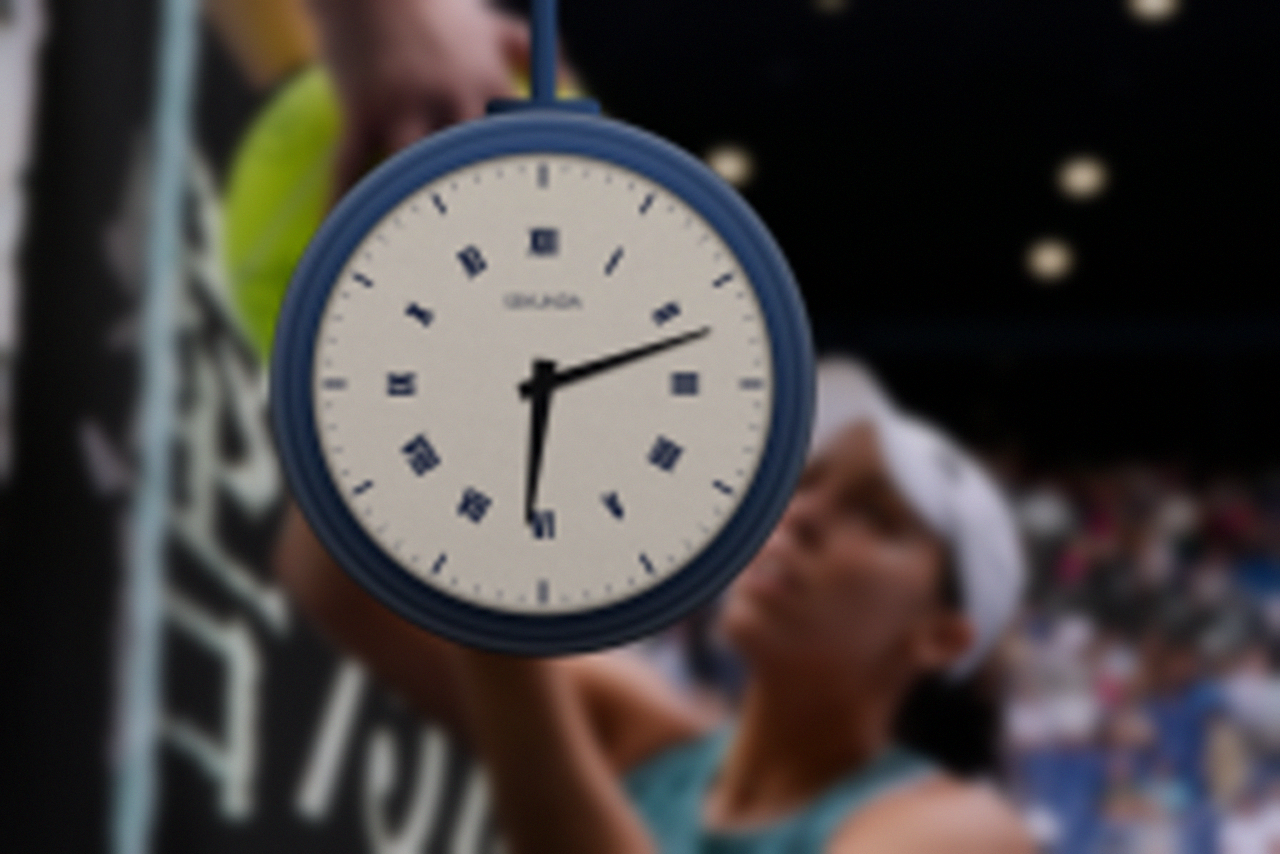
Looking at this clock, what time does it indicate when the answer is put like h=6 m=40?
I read h=6 m=12
